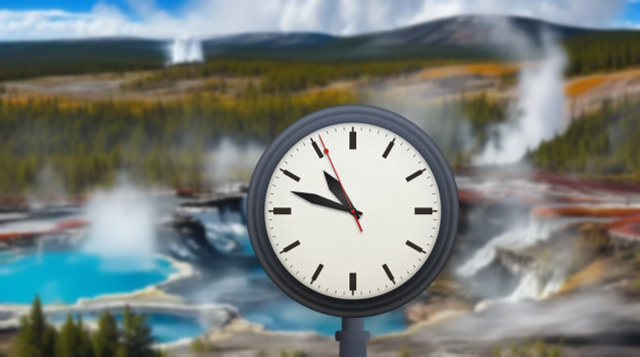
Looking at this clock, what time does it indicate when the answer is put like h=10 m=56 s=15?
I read h=10 m=47 s=56
